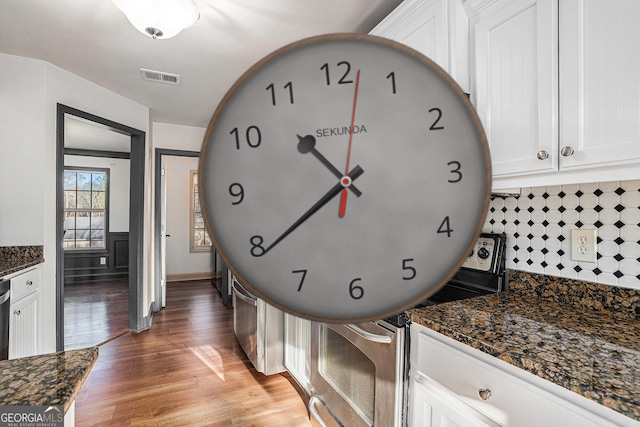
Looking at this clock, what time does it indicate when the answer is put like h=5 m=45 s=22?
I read h=10 m=39 s=2
